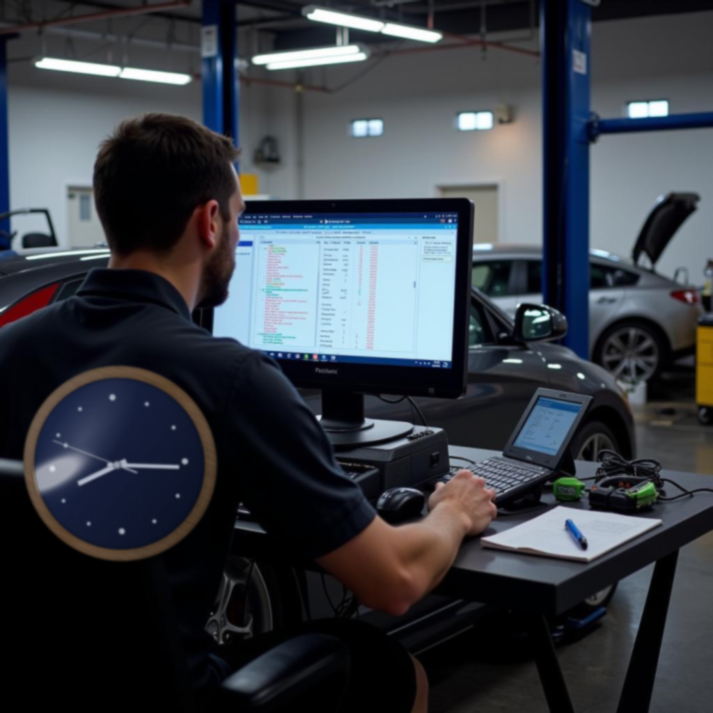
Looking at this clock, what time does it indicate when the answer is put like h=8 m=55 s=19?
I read h=8 m=15 s=49
